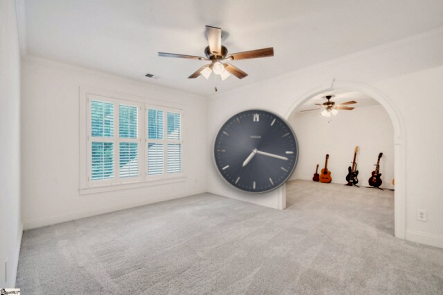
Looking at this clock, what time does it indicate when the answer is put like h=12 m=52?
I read h=7 m=17
